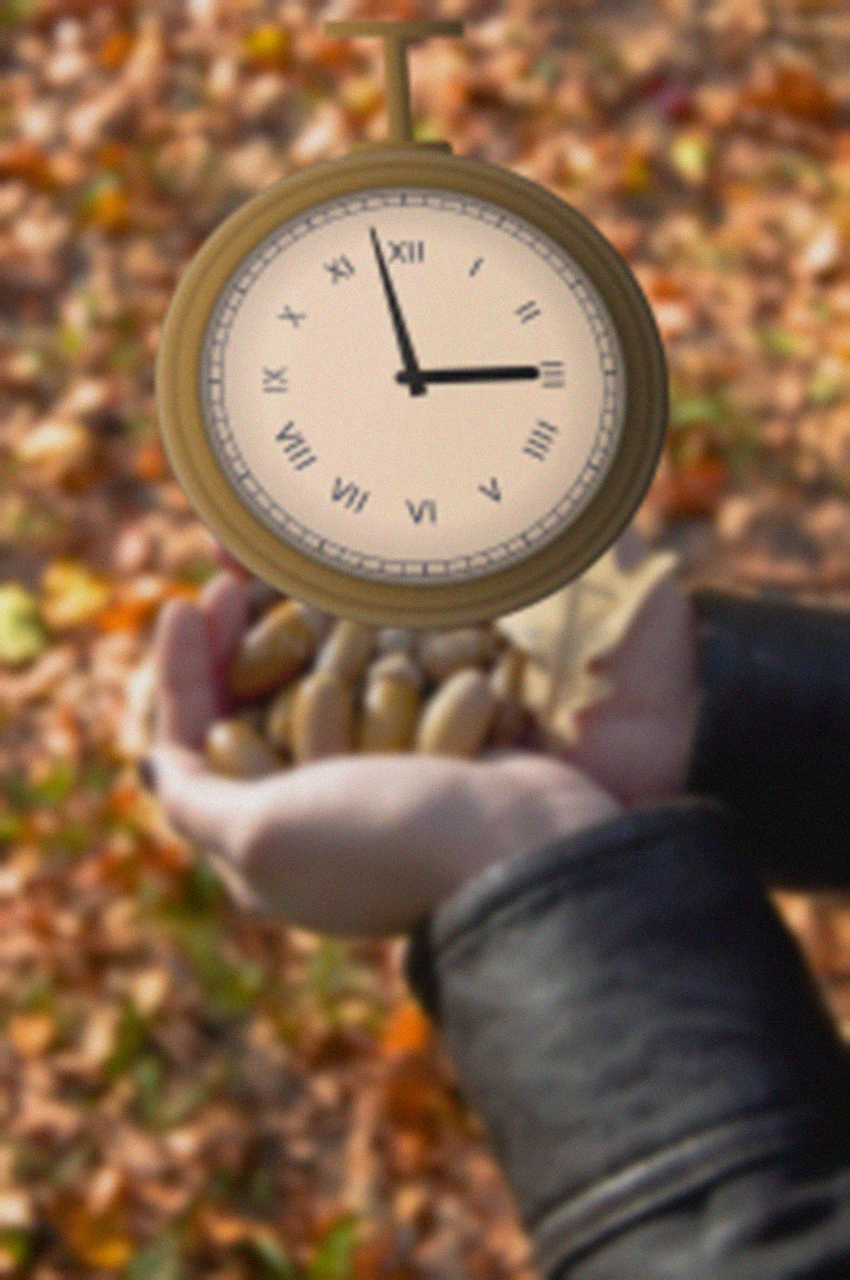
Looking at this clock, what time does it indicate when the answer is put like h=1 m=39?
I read h=2 m=58
